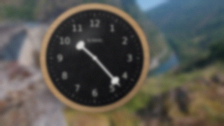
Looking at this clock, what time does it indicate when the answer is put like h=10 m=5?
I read h=10 m=23
